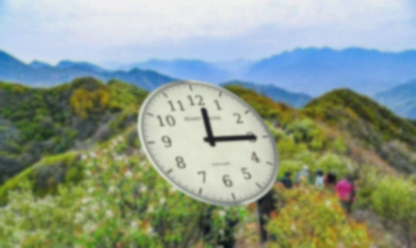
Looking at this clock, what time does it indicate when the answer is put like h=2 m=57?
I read h=12 m=15
